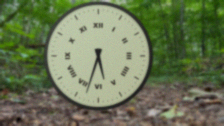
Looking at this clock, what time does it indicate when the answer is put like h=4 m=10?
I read h=5 m=33
